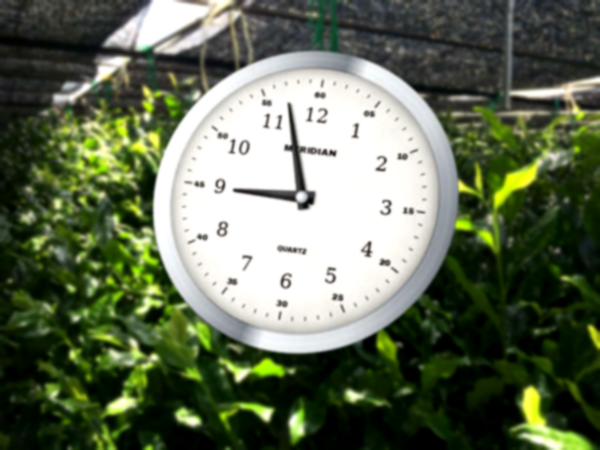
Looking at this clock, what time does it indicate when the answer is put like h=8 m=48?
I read h=8 m=57
